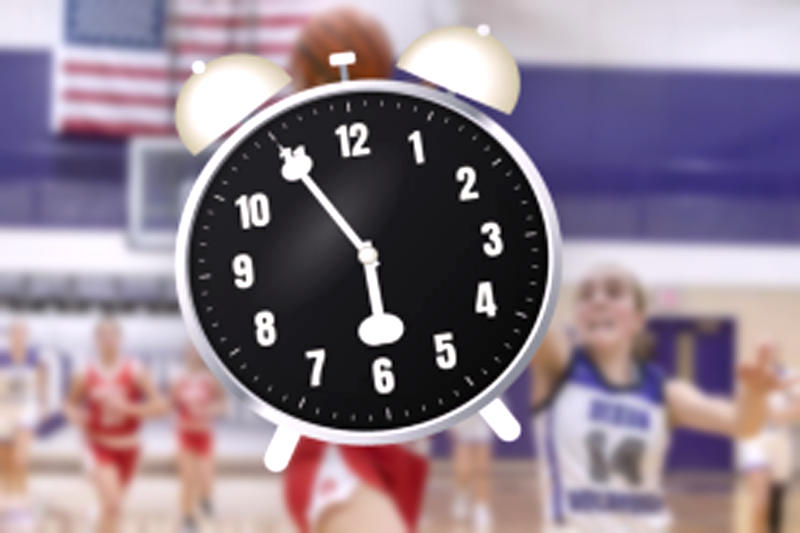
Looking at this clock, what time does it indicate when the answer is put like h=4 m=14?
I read h=5 m=55
